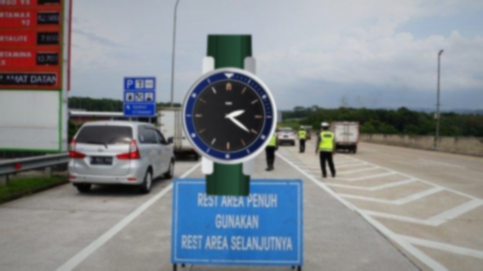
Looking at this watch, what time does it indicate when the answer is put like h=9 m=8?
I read h=2 m=21
